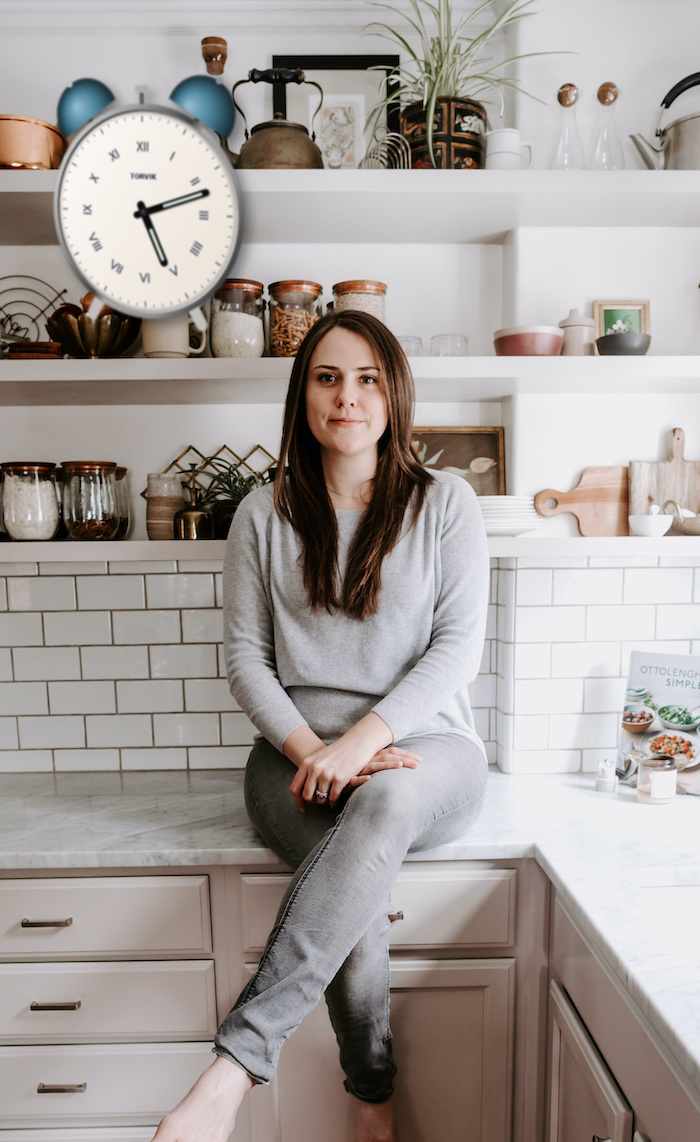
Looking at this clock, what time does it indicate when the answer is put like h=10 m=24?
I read h=5 m=12
